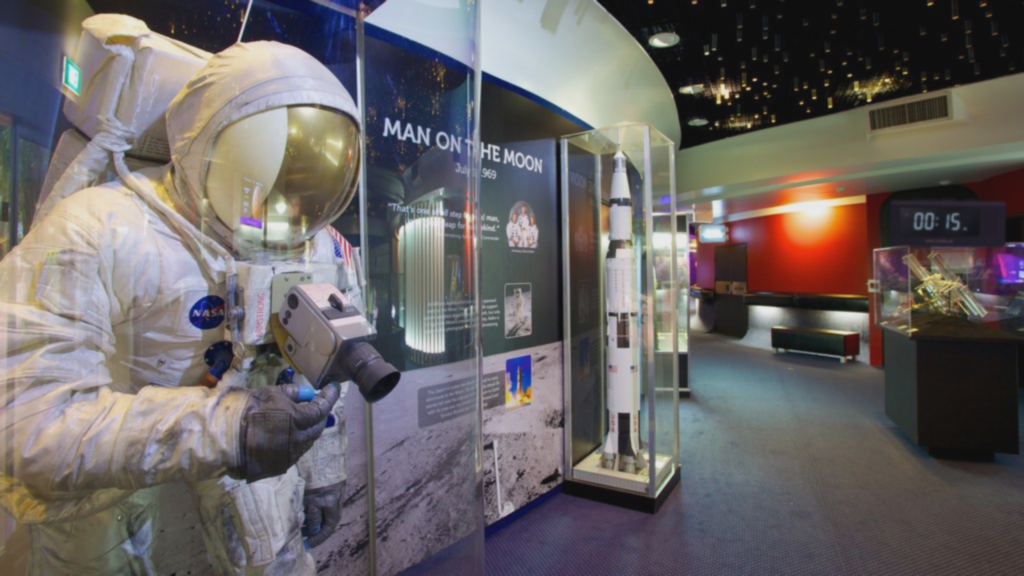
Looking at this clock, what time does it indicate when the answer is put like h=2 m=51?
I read h=0 m=15
